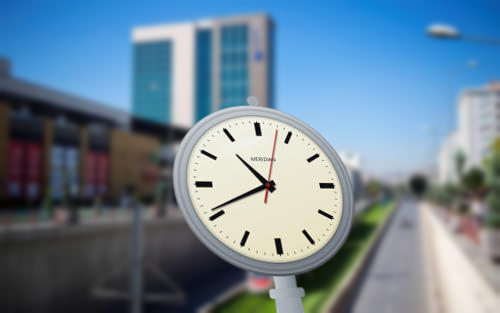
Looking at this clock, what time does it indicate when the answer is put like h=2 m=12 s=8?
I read h=10 m=41 s=3
